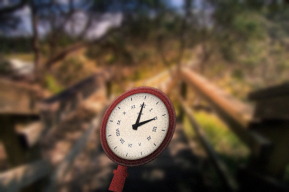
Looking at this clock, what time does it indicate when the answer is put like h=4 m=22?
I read h=2 m=0
